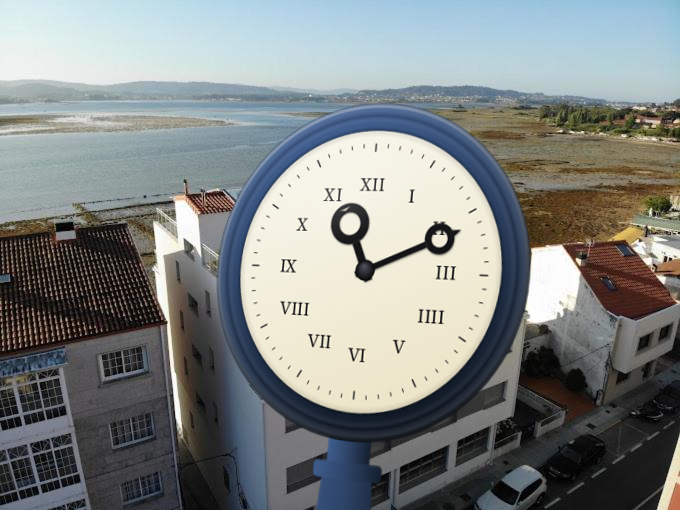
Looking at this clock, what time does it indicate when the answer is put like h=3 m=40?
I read h=11 m=11
